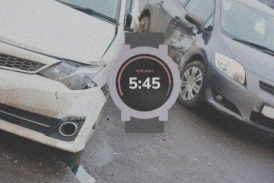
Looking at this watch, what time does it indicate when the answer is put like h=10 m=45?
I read h=5 m=45
